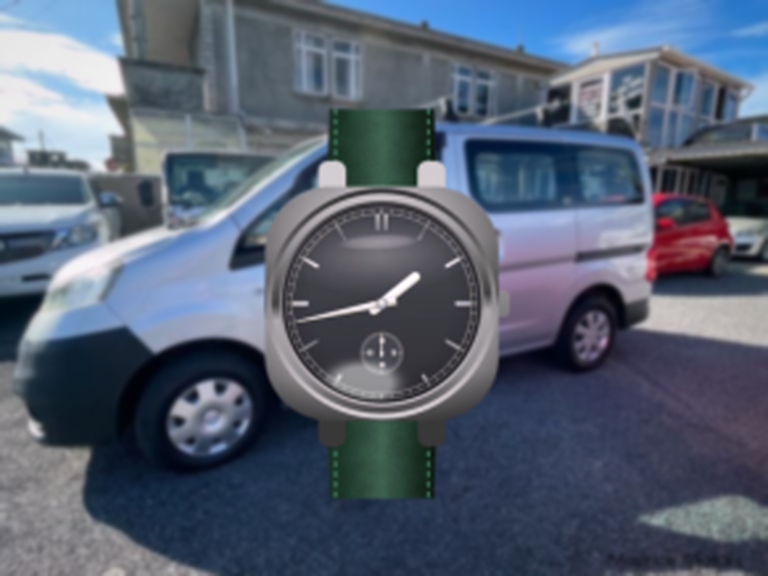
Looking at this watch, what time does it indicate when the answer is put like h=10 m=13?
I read h=1 m=43
